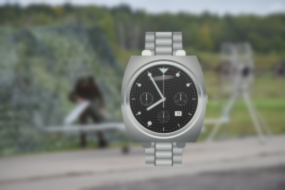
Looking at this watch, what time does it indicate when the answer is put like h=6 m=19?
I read h=7 m=55
